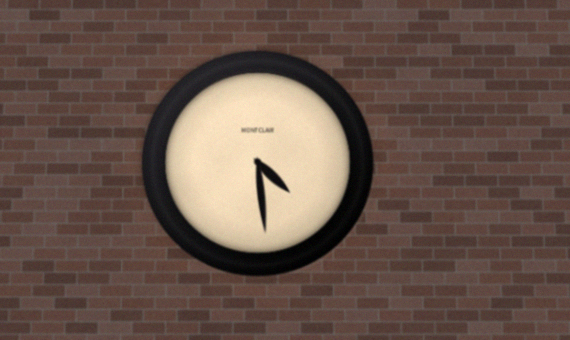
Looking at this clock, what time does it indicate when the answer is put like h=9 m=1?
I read h=4 m=29
